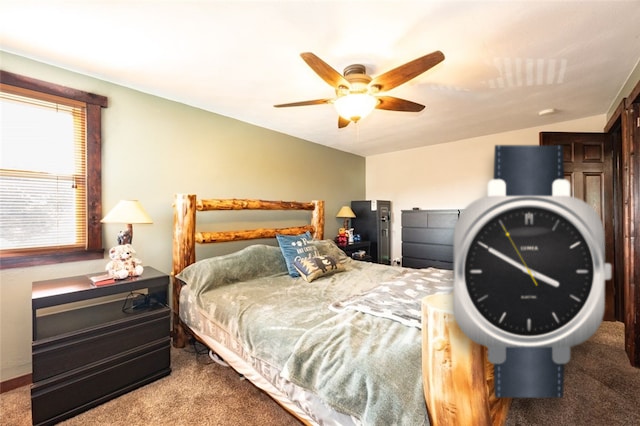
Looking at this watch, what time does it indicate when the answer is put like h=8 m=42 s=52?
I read h=3 m=49 s=55
